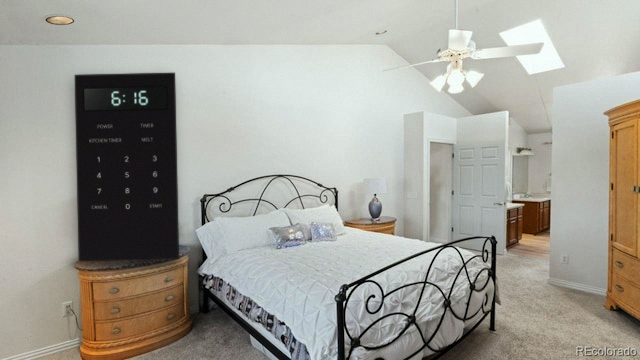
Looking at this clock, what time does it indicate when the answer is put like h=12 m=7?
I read h=6 m=16
